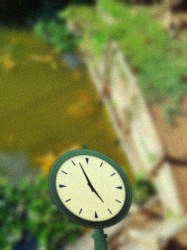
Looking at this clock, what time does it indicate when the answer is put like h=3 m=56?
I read h=4 m=57
